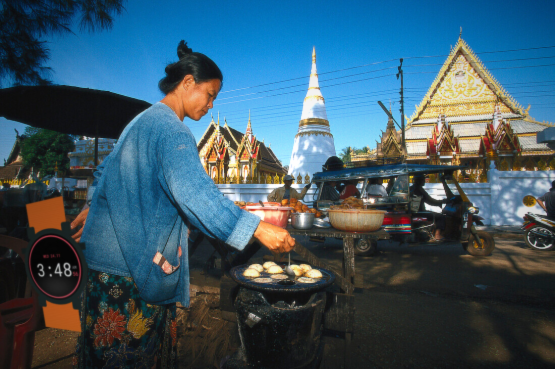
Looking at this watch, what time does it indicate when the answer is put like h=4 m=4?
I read h=3 m=48
